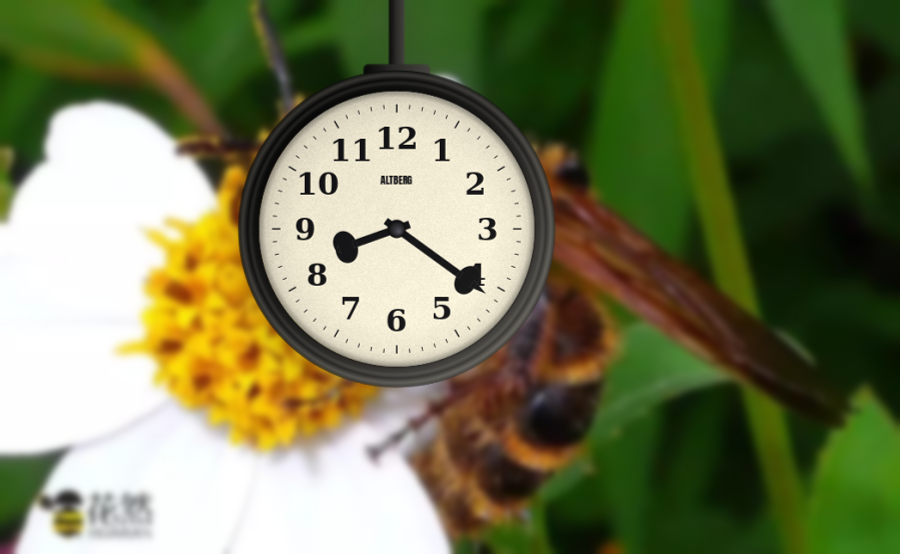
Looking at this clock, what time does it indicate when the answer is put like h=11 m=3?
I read h=8 m=21
